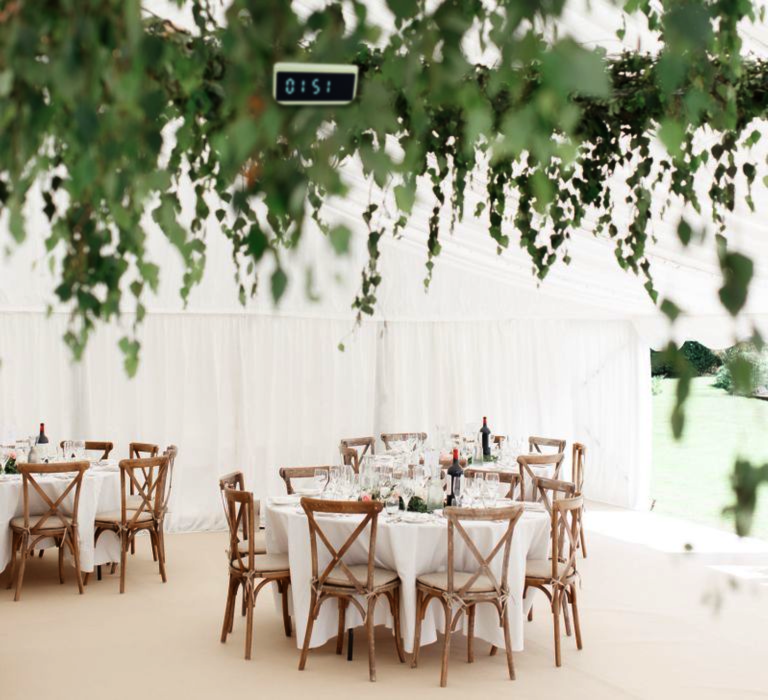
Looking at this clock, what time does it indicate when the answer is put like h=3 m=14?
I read h=1 m=51
